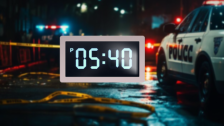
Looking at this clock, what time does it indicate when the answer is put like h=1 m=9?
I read h=5 m=40
